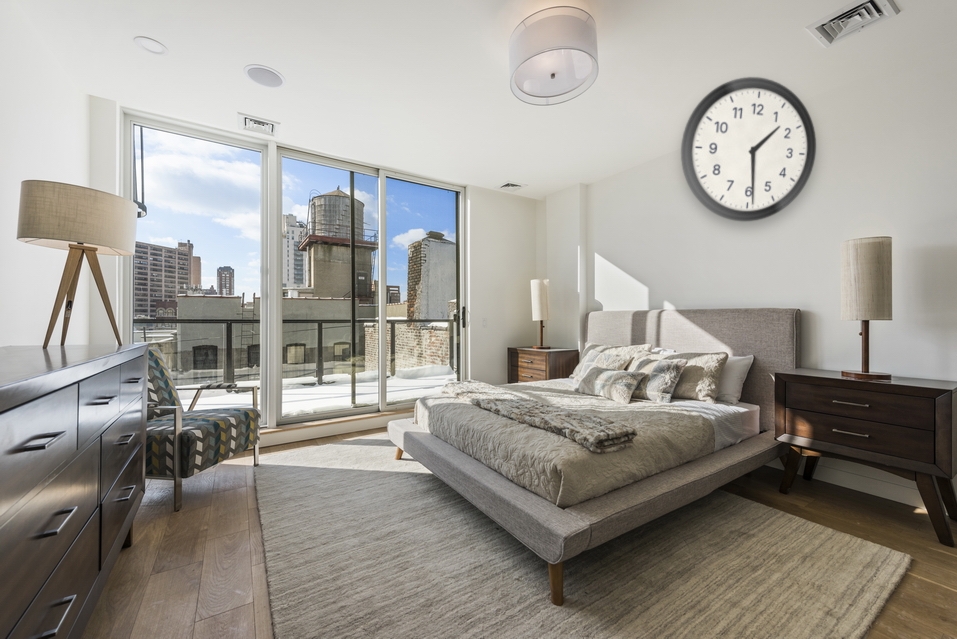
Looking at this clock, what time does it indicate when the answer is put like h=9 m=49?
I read h=1 m=29
